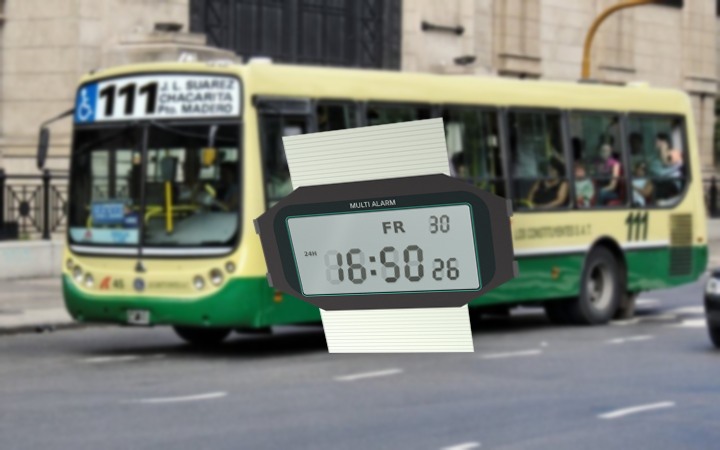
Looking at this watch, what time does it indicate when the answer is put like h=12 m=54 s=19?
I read h=16 m=50 s=26
